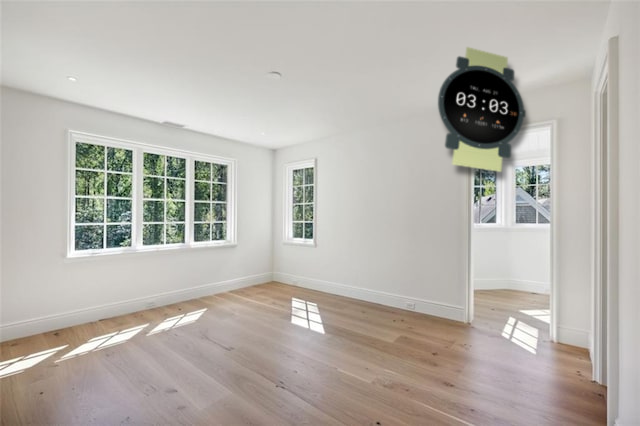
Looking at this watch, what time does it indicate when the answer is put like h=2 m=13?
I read h=3 m=3
